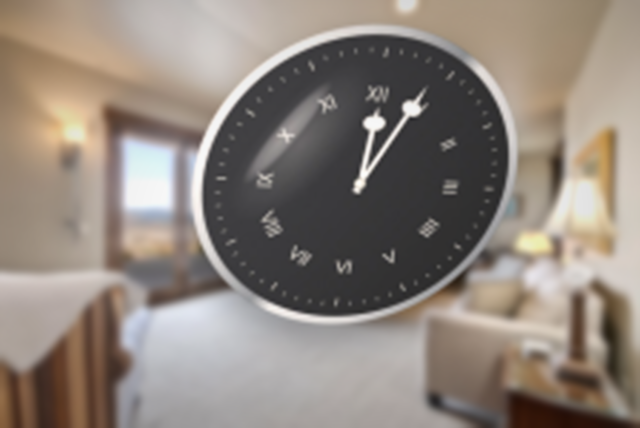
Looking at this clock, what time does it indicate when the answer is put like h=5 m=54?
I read h=12 m=4
